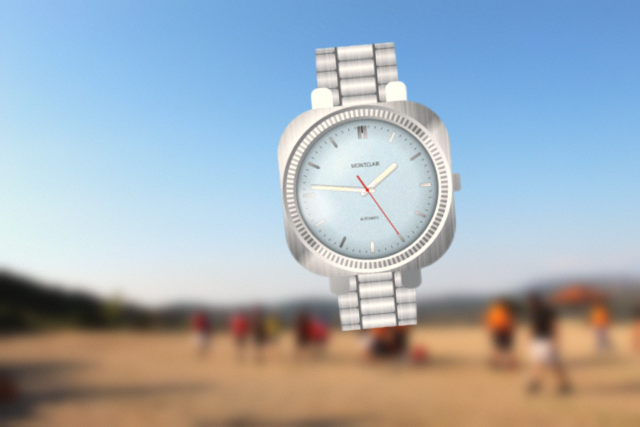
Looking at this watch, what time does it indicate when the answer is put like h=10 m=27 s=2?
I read h=1 m=46 s=25
